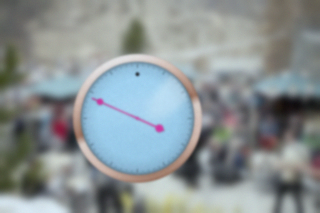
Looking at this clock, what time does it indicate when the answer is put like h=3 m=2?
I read h=3 m=49
